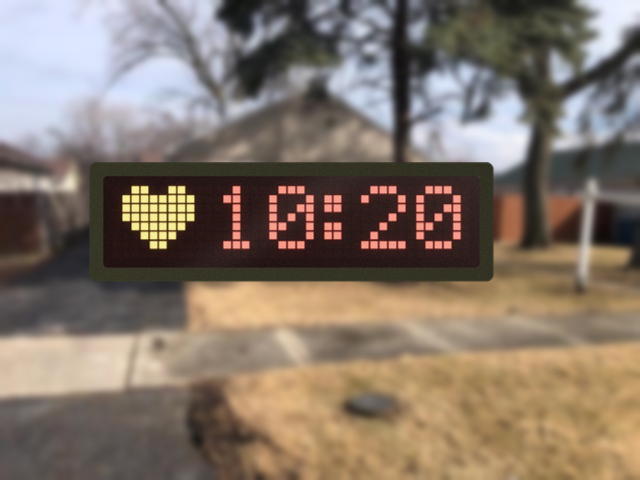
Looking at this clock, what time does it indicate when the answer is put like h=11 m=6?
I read h=10 m=20
